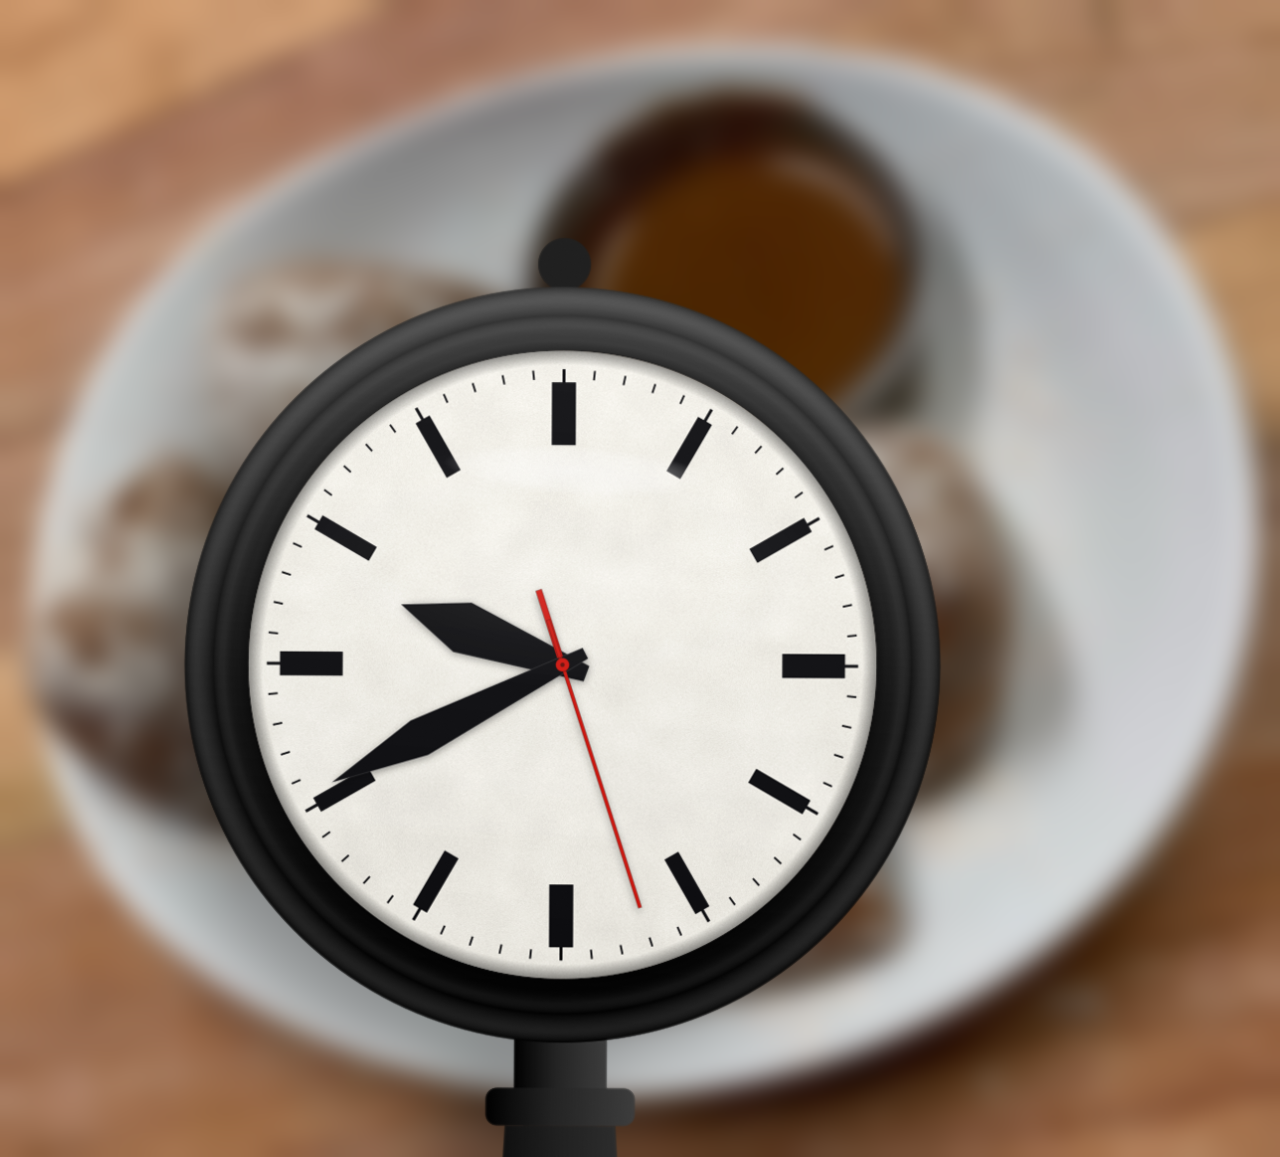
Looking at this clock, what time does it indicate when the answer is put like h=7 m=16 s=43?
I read h=9 m=40 s=27
